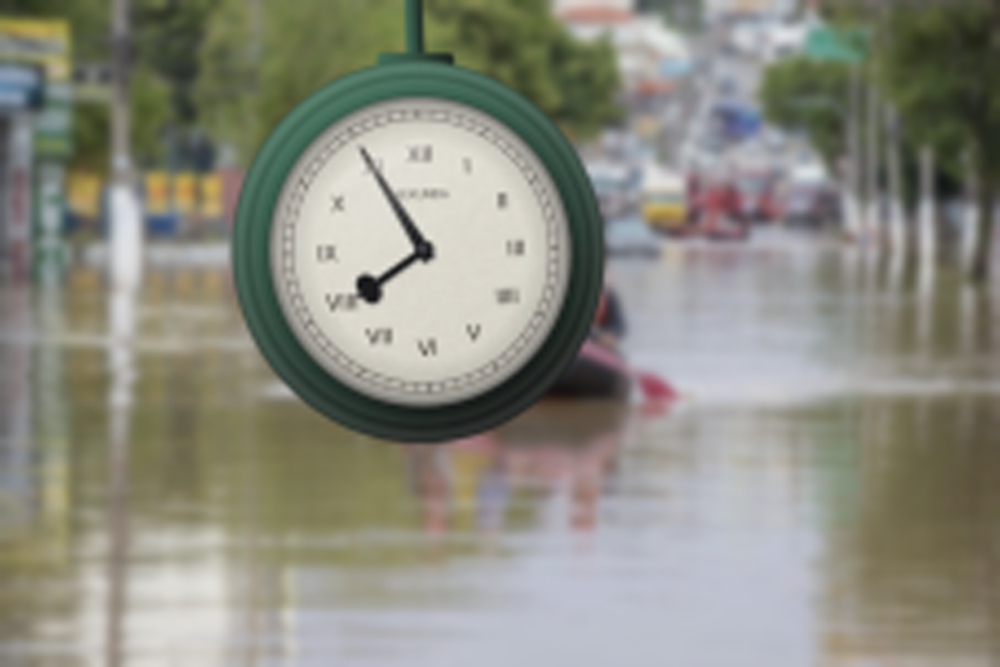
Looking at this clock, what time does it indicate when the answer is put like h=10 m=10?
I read h=7 m=55
